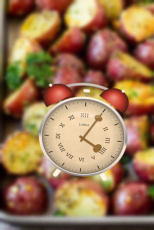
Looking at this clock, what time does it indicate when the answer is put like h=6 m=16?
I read h=4 m=5
